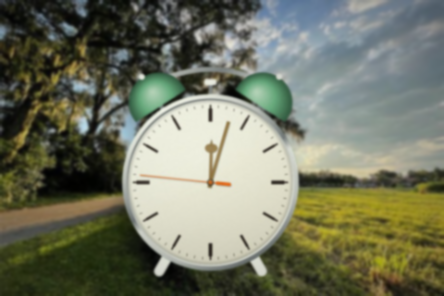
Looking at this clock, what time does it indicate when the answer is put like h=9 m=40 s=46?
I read h=12 m=2 s=46
